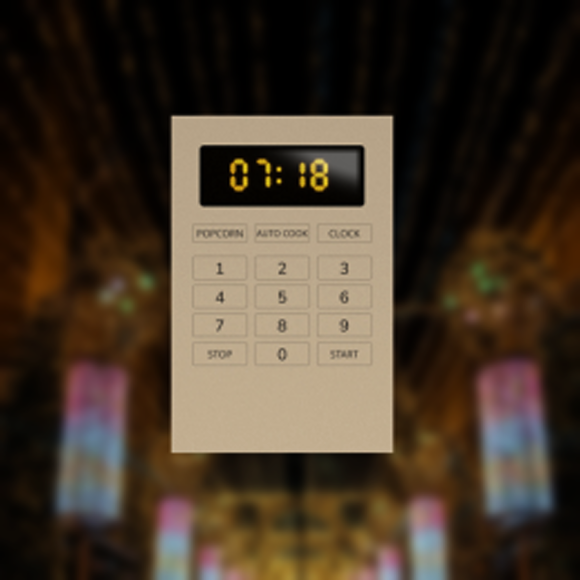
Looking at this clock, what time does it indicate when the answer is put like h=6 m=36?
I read h=7 m=18
